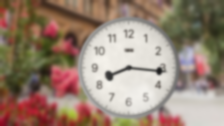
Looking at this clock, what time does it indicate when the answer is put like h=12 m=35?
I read h=8 m=16
